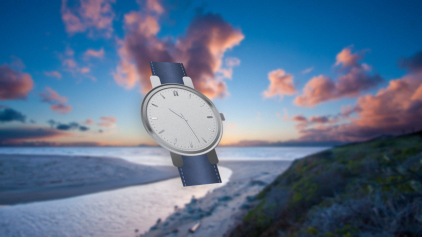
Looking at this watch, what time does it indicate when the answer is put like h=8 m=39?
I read h=10 m=27
